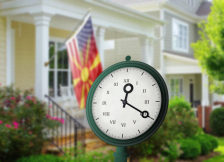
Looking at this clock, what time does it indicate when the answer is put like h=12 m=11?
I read h=12 m=20
